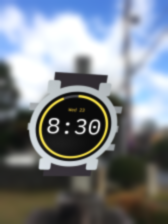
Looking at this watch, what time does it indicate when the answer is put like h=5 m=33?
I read h=8 m=30
